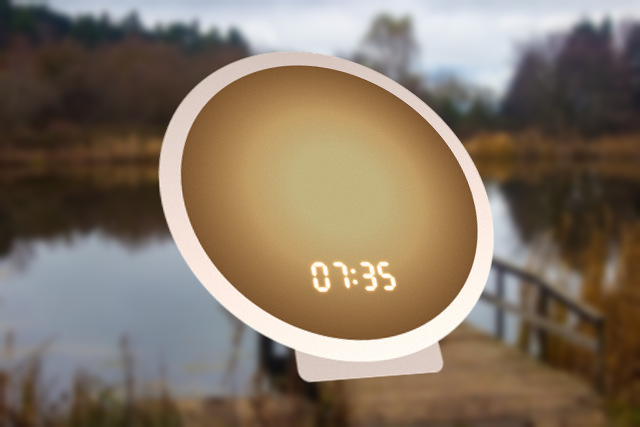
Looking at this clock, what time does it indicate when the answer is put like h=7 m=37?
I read h=7 m=35
